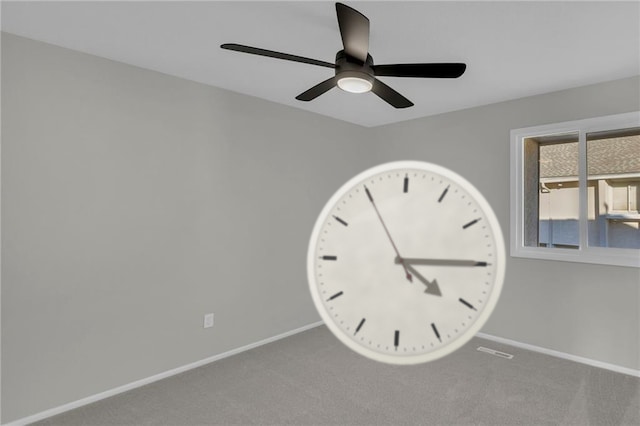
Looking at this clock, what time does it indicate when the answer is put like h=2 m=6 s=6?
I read h=4 m=14 s=55
